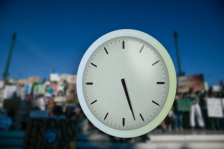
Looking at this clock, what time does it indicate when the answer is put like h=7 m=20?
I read h=5 m=27
